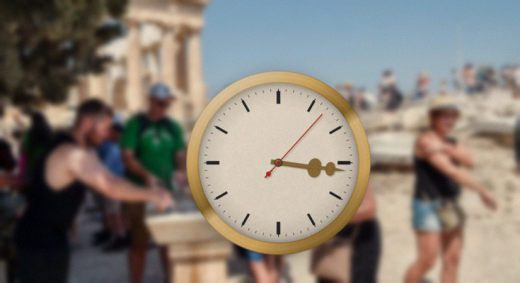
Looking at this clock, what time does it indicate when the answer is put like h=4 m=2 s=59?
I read h=3 m=16 s=7
